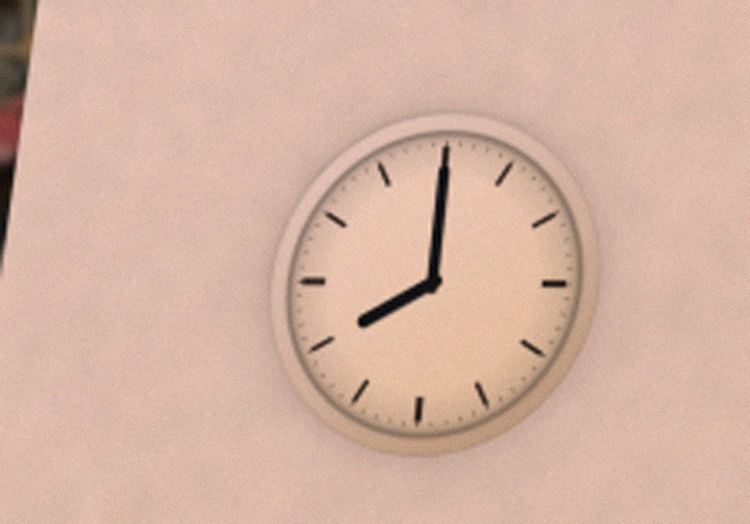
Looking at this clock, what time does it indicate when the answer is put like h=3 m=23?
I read h=8 m=0
